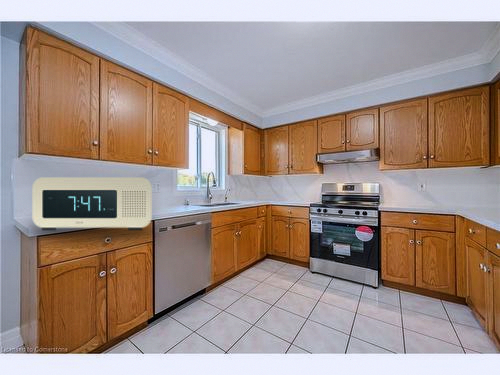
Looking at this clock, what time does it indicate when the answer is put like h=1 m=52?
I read h=7 m=47
